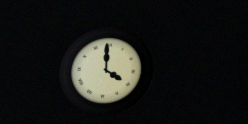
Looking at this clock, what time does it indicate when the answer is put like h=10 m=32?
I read h=3 m=59
